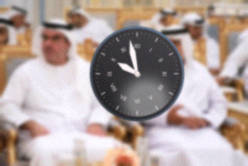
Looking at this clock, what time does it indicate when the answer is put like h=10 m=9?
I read h=9 m=58
